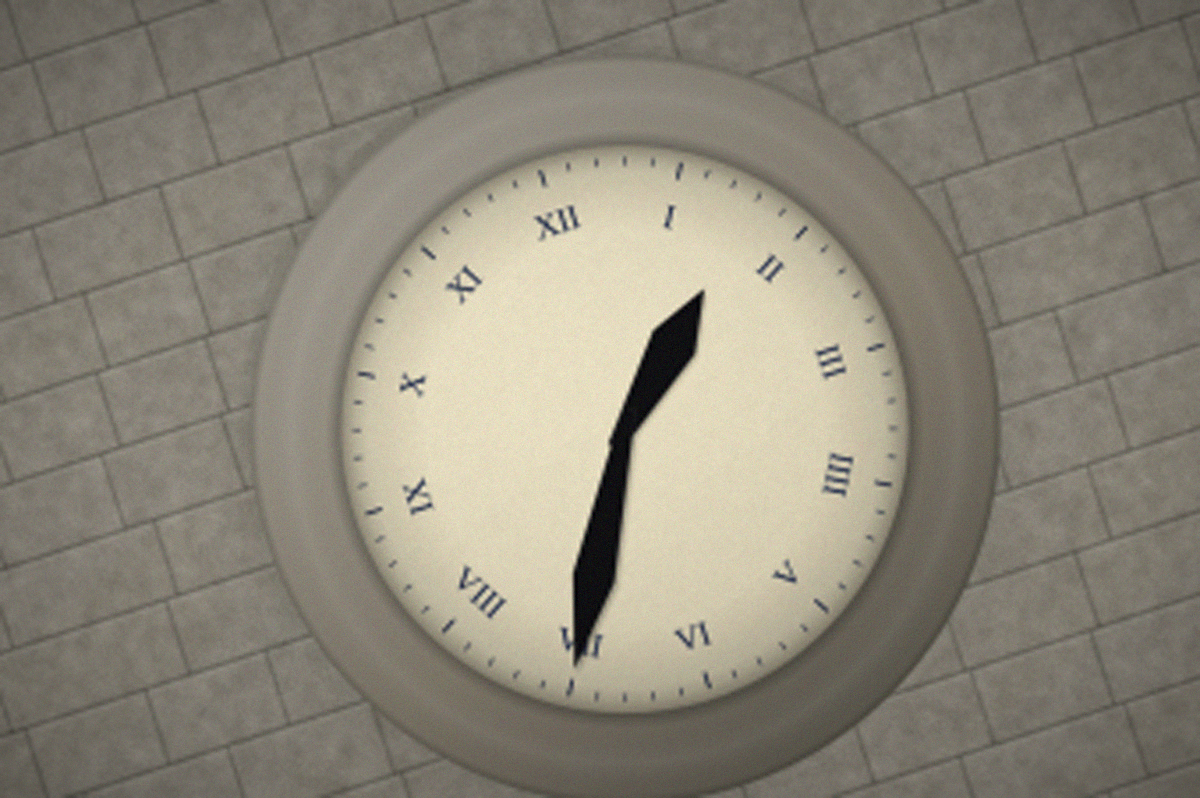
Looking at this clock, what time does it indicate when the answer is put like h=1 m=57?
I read h=1 m=35
